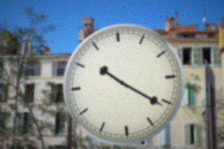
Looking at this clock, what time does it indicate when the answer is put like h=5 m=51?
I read h=10 m=21
